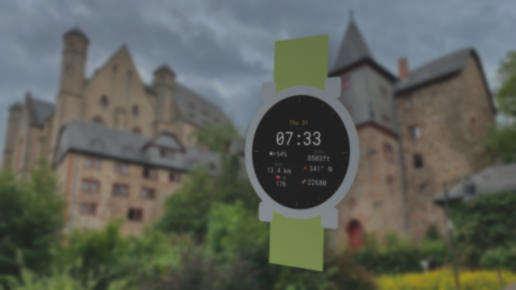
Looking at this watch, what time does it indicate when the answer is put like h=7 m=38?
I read h=7 m=33
